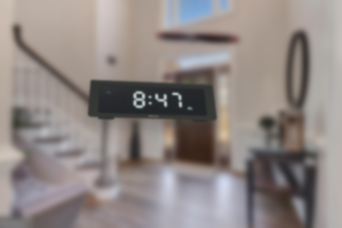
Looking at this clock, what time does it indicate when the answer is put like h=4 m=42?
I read h=8 m=47
